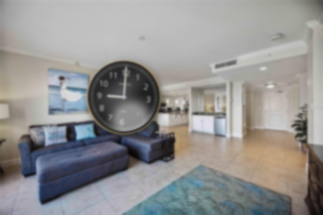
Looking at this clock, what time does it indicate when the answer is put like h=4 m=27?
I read h=9 m=0
